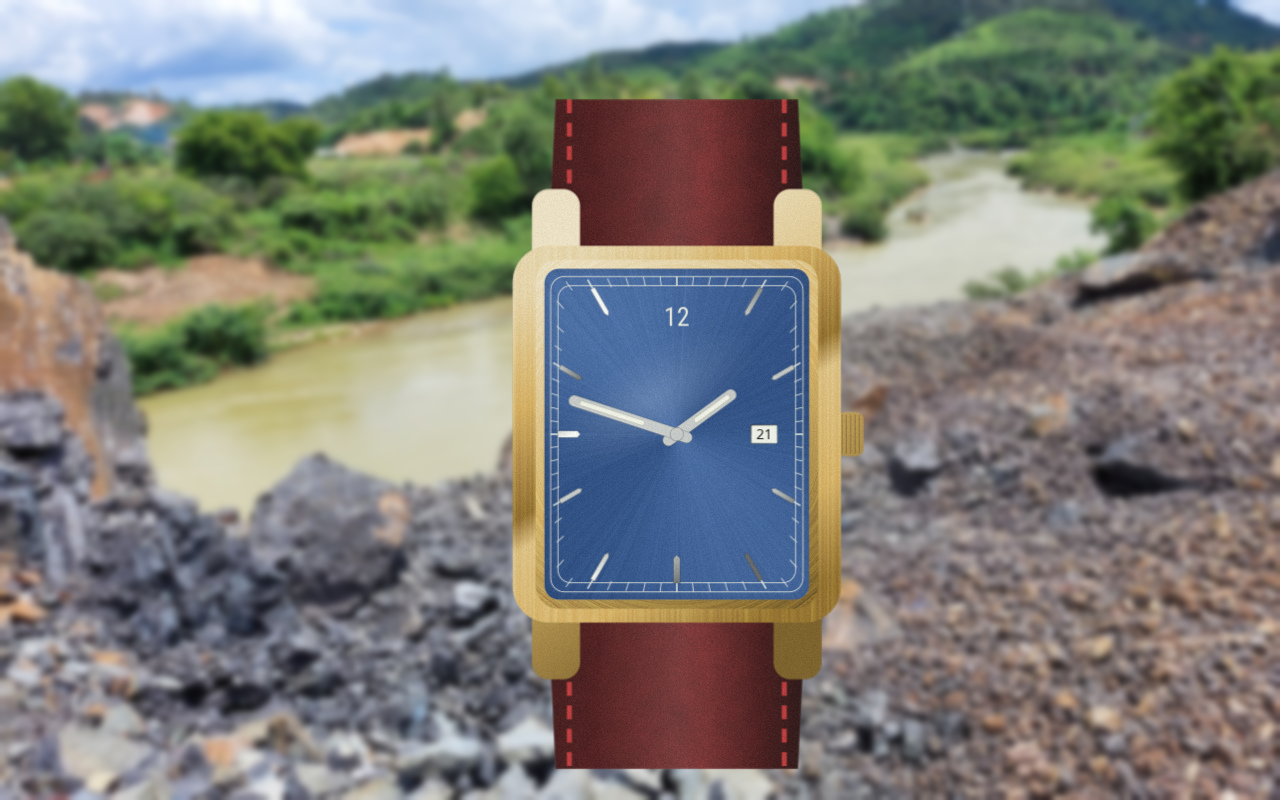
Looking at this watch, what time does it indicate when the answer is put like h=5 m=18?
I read h=1 m=48
